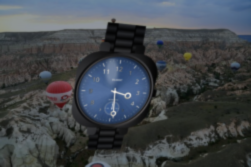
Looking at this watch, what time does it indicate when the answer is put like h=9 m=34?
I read h=3 m=29
